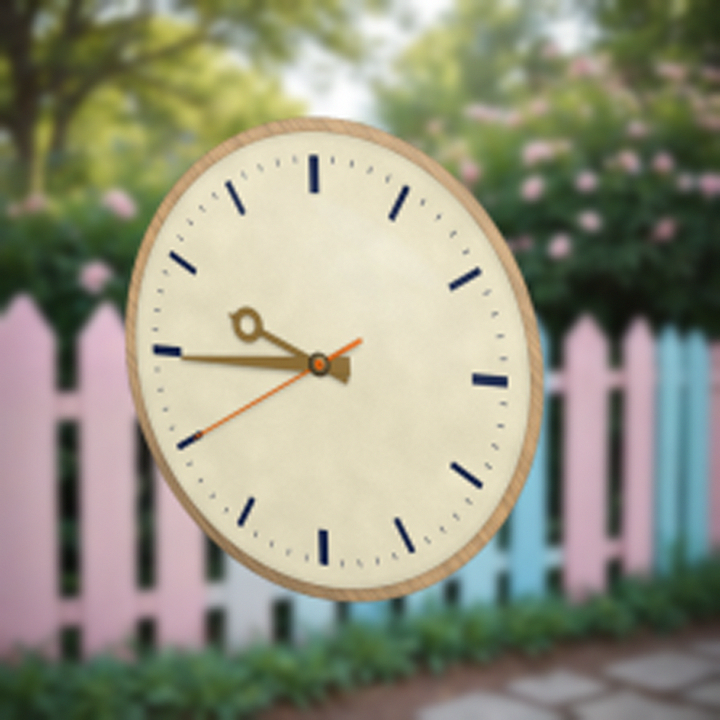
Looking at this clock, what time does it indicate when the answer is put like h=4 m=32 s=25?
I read h=9 m=44 s=40
